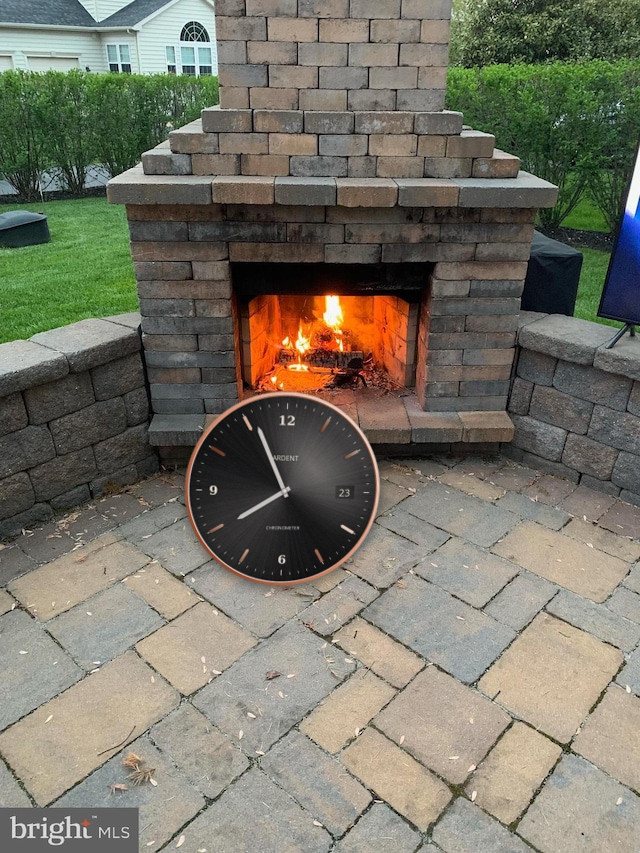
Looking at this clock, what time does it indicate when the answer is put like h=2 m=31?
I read h=7 m=56
